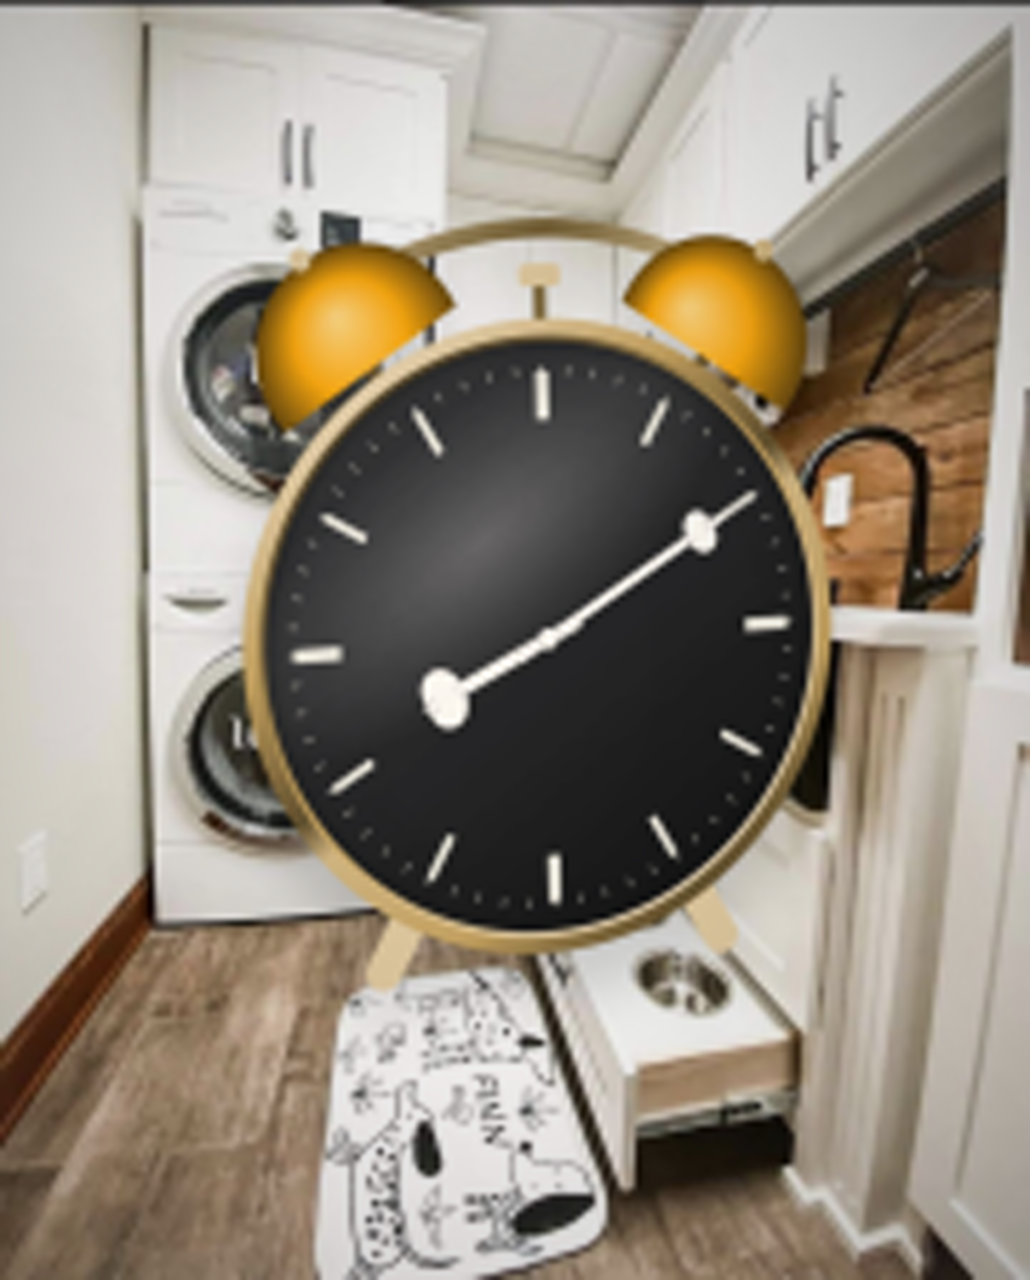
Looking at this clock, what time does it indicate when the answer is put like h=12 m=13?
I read h=8 m=10
